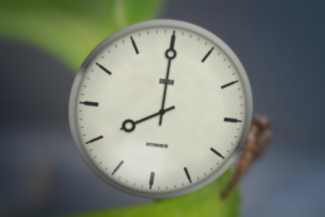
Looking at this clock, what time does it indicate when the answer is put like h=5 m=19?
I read h=8 m=0
